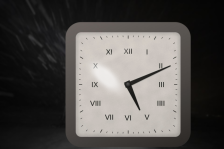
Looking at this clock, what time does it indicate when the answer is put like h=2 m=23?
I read h=5 m=11
